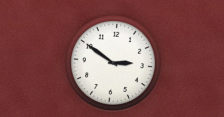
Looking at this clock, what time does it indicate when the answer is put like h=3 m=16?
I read h=2 m=50
